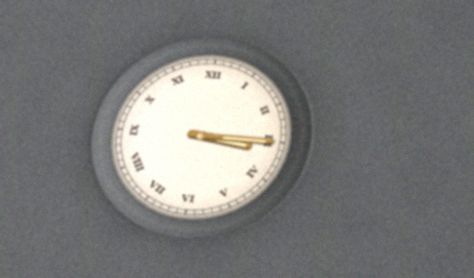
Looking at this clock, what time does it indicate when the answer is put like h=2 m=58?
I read h=3 m=15
